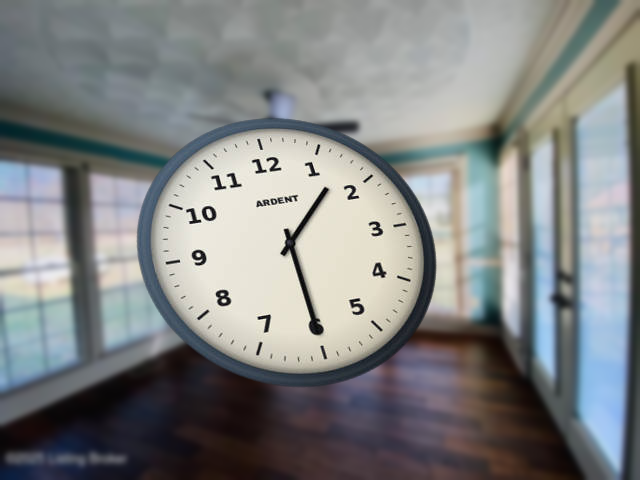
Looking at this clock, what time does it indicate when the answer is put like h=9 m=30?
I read h=1 m=30
